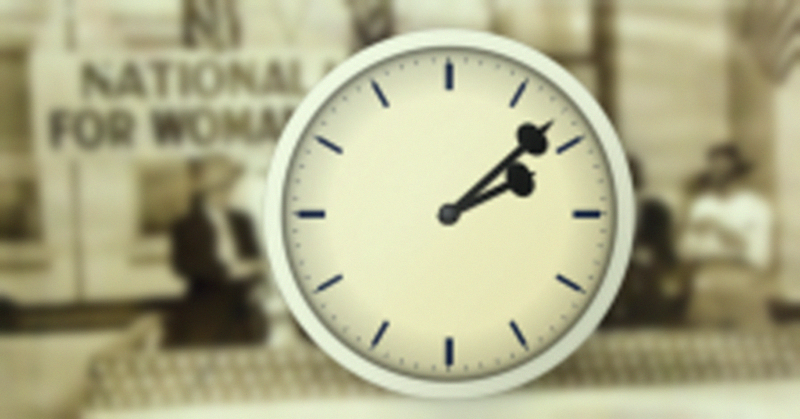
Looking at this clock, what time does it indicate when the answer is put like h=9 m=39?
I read h=2 m=8
